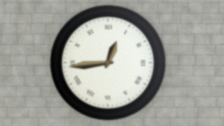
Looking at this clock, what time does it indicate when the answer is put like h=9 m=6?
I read h=12 m=44
